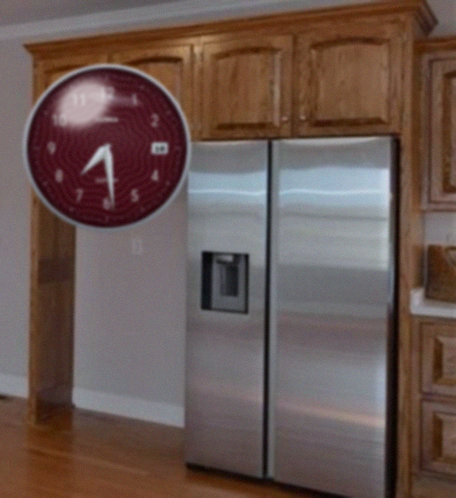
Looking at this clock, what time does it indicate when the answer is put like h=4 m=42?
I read h=7 m=29
